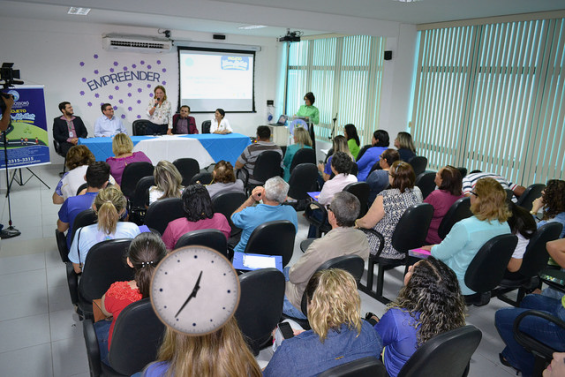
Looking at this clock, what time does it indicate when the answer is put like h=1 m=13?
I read h=12 m=36
